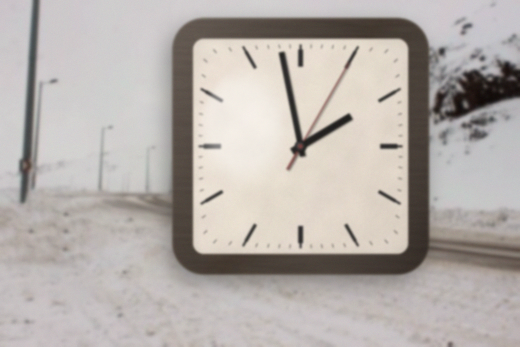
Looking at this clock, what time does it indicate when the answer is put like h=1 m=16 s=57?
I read h=1 m=58 s=5
